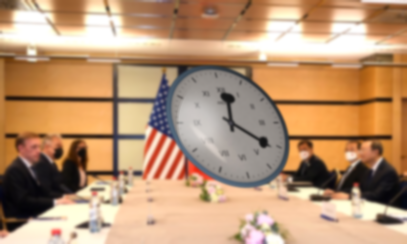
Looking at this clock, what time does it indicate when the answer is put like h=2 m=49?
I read h=12 m=21
